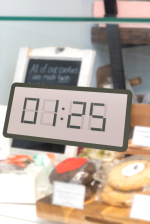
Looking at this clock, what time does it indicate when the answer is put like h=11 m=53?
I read h=1 m=25
